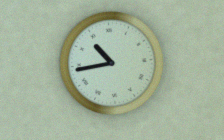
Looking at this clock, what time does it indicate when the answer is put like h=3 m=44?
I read h=10 m=44
